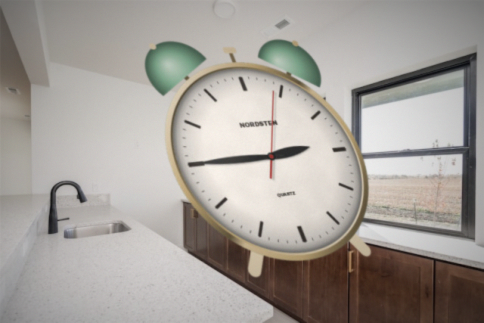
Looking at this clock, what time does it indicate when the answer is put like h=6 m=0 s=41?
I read h=2 m=45 s=4
